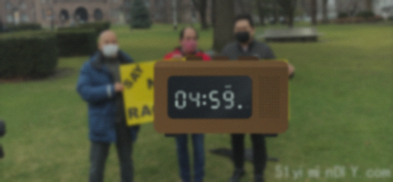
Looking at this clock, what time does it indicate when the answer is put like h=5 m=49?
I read h=4 m=59
